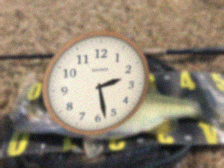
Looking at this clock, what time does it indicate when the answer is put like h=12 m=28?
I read h=2 m=28
